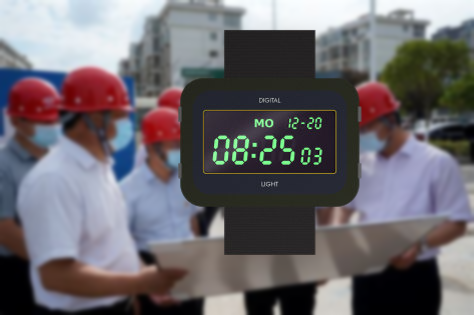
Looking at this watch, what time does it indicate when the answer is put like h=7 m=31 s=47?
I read h=8 m=25 s=3
